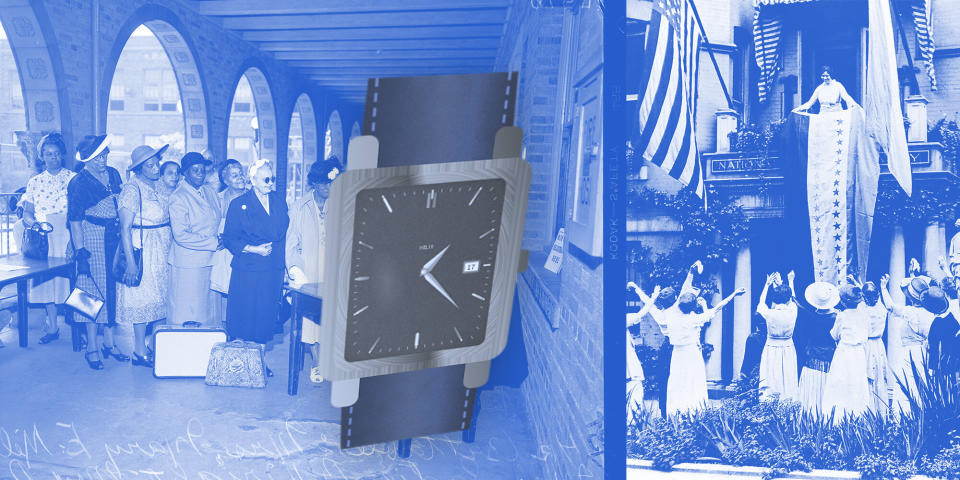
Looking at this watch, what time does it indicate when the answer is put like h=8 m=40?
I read h=1 m=23
